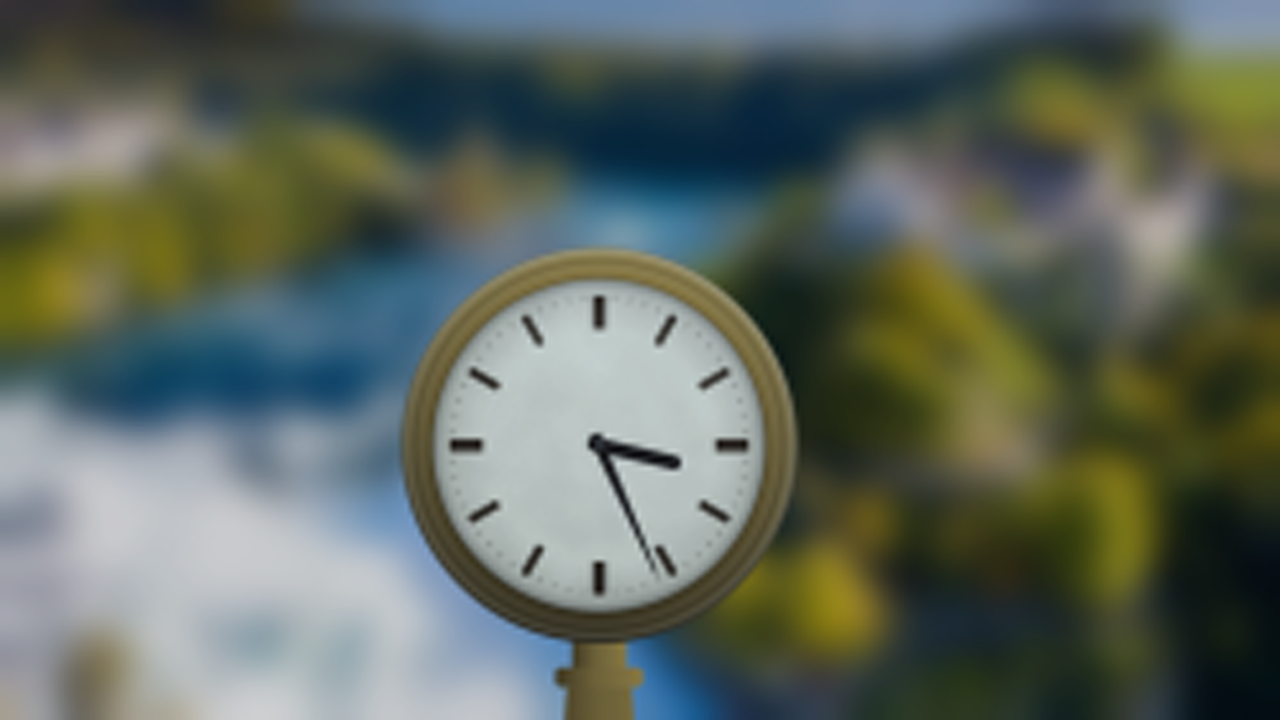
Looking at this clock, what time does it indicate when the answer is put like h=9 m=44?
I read h=3 m=26
